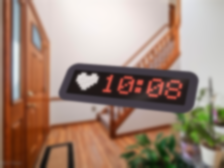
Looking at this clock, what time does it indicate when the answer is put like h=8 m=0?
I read h=10 m=8
